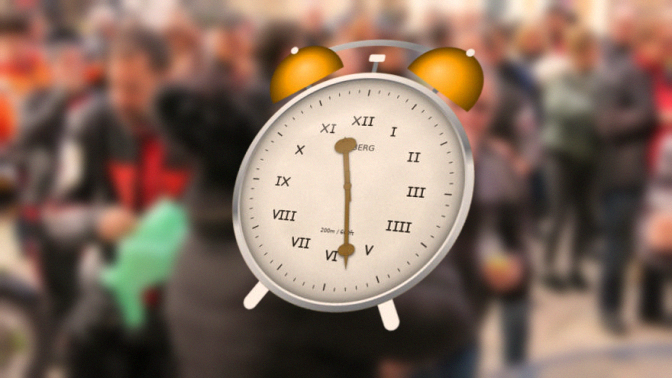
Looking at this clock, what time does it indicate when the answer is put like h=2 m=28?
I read h=11 m=28
